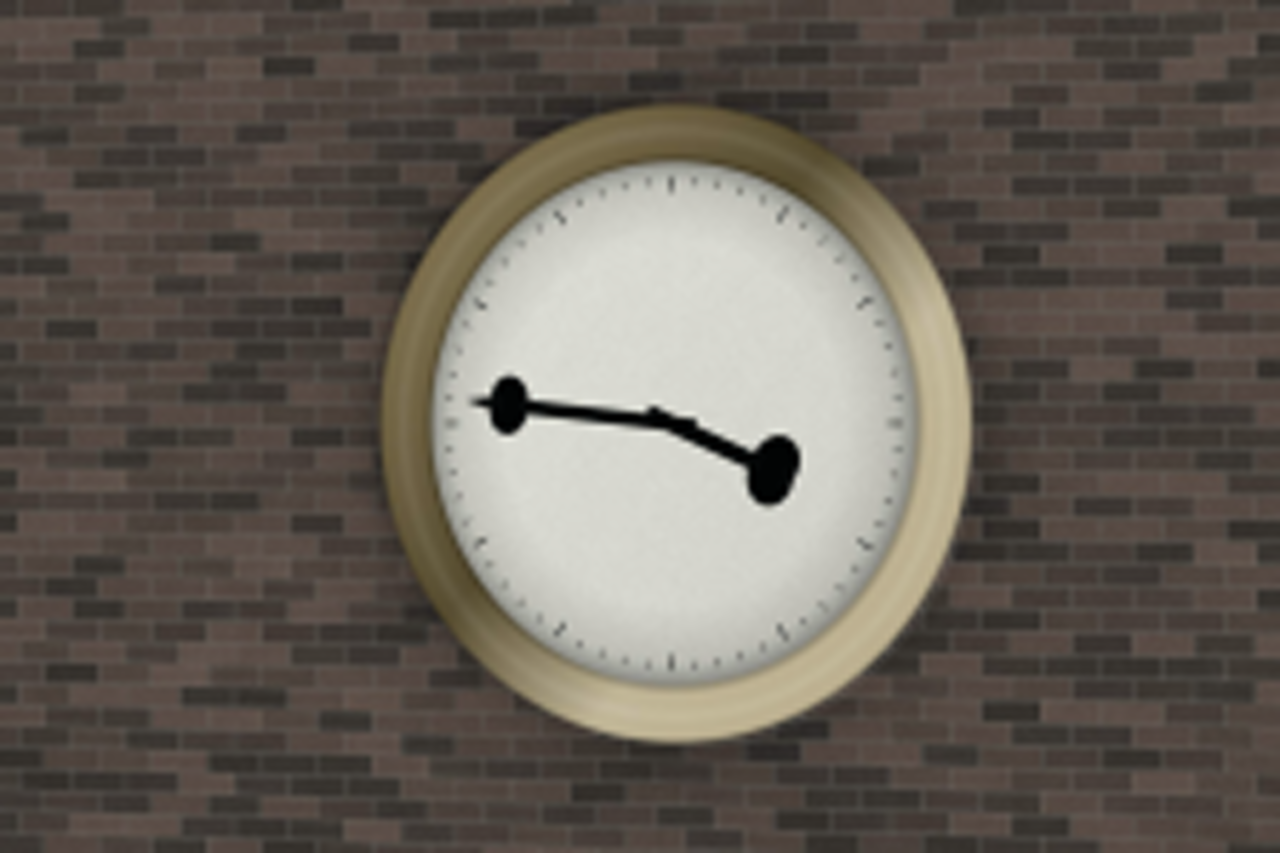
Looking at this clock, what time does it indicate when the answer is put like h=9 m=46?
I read h=3 m=46
